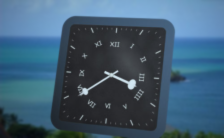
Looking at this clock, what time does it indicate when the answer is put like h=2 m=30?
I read h=3 m=39
